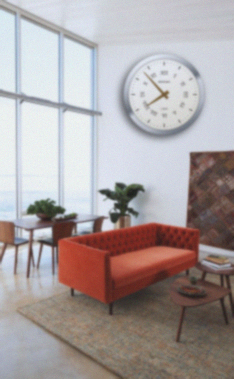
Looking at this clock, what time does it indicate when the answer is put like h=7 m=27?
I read h=7 m=53
